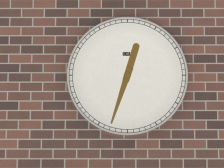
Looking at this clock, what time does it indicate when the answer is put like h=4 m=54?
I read h=12 m=33
